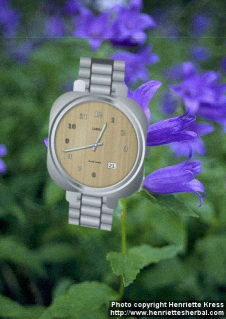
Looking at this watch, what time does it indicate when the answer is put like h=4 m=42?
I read h=12 m=42
